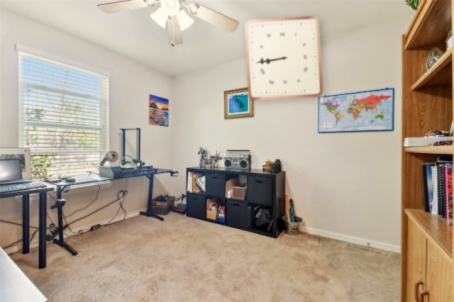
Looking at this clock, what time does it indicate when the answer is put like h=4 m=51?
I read h=8 m=44
